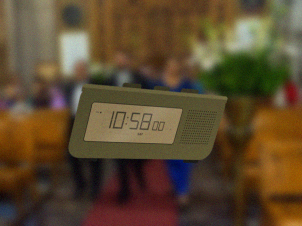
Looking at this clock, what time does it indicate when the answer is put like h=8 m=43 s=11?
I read h=10 m=58 s=0
